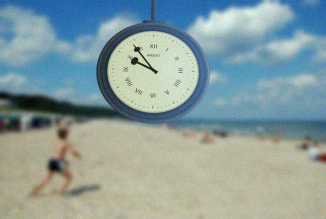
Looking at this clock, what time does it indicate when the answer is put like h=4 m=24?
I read h=9 m=54
